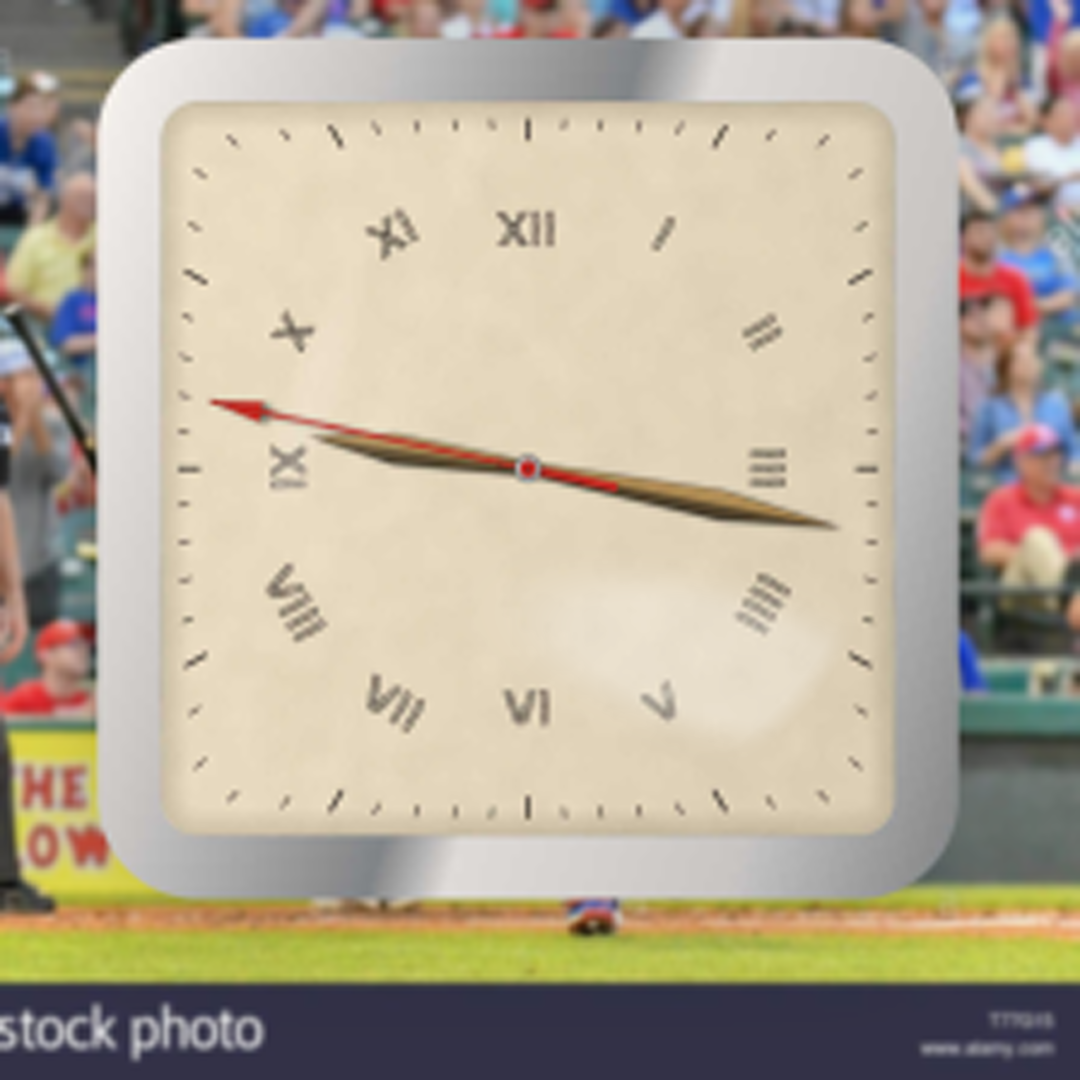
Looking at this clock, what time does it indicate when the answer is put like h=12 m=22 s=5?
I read h=9 m=16 s=47
